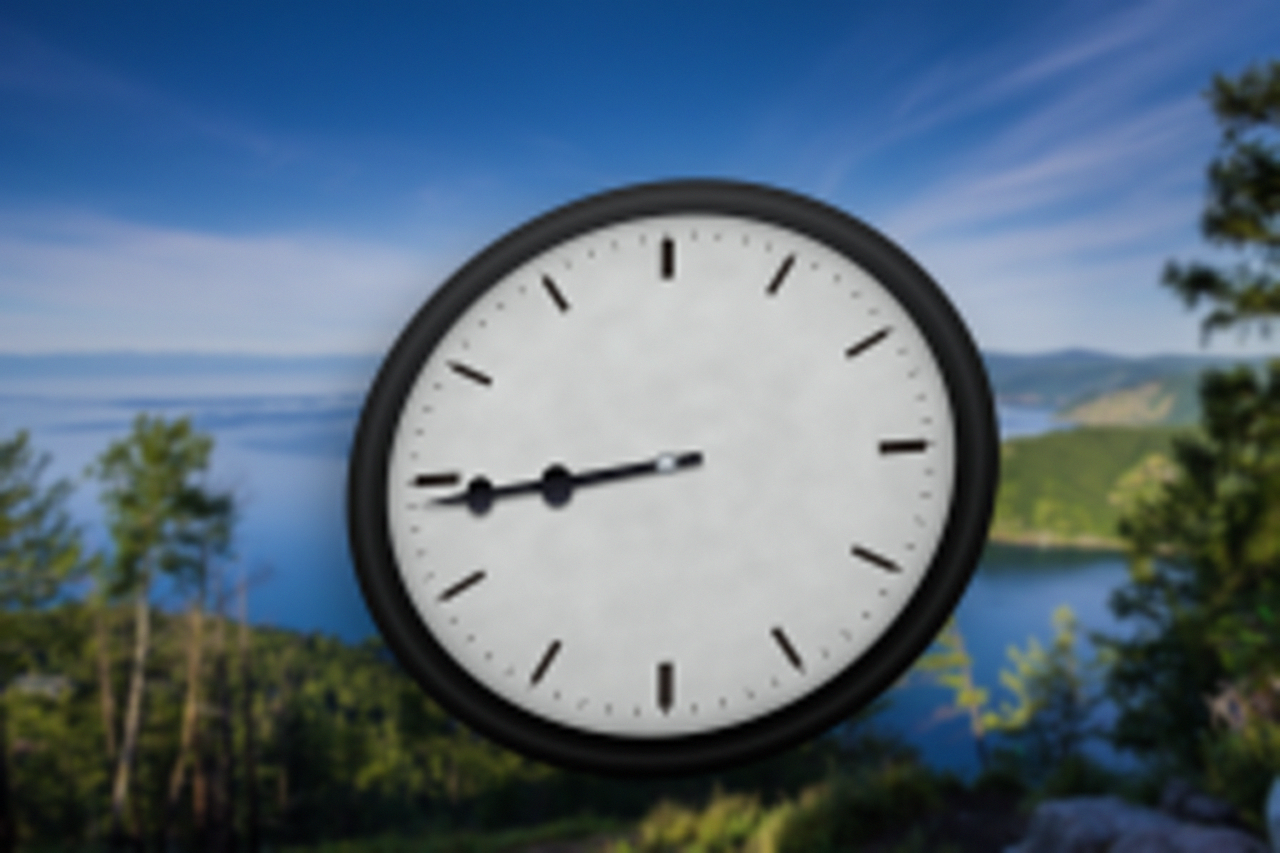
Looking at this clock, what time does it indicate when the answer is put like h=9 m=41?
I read h=8 m=44
